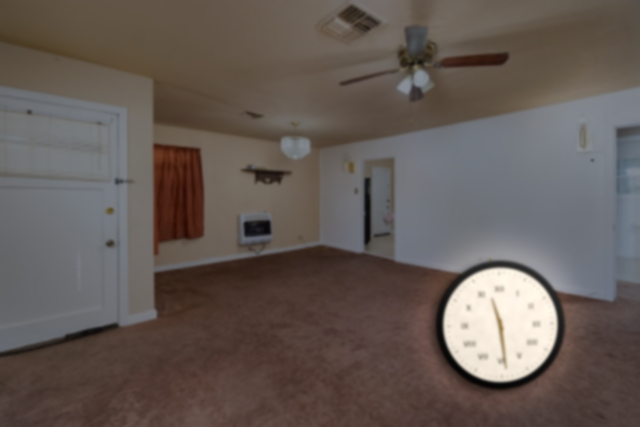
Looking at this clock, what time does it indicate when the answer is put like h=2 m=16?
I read h=11 m=29
